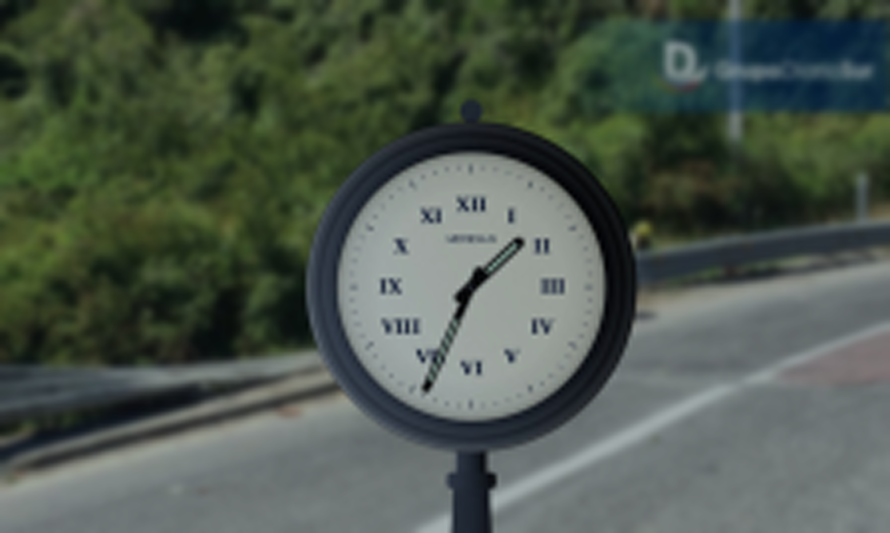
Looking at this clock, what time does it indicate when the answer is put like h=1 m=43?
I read h=1 m=34
